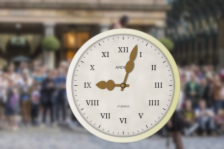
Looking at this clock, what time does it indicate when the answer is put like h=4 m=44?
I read h=9 m=3
